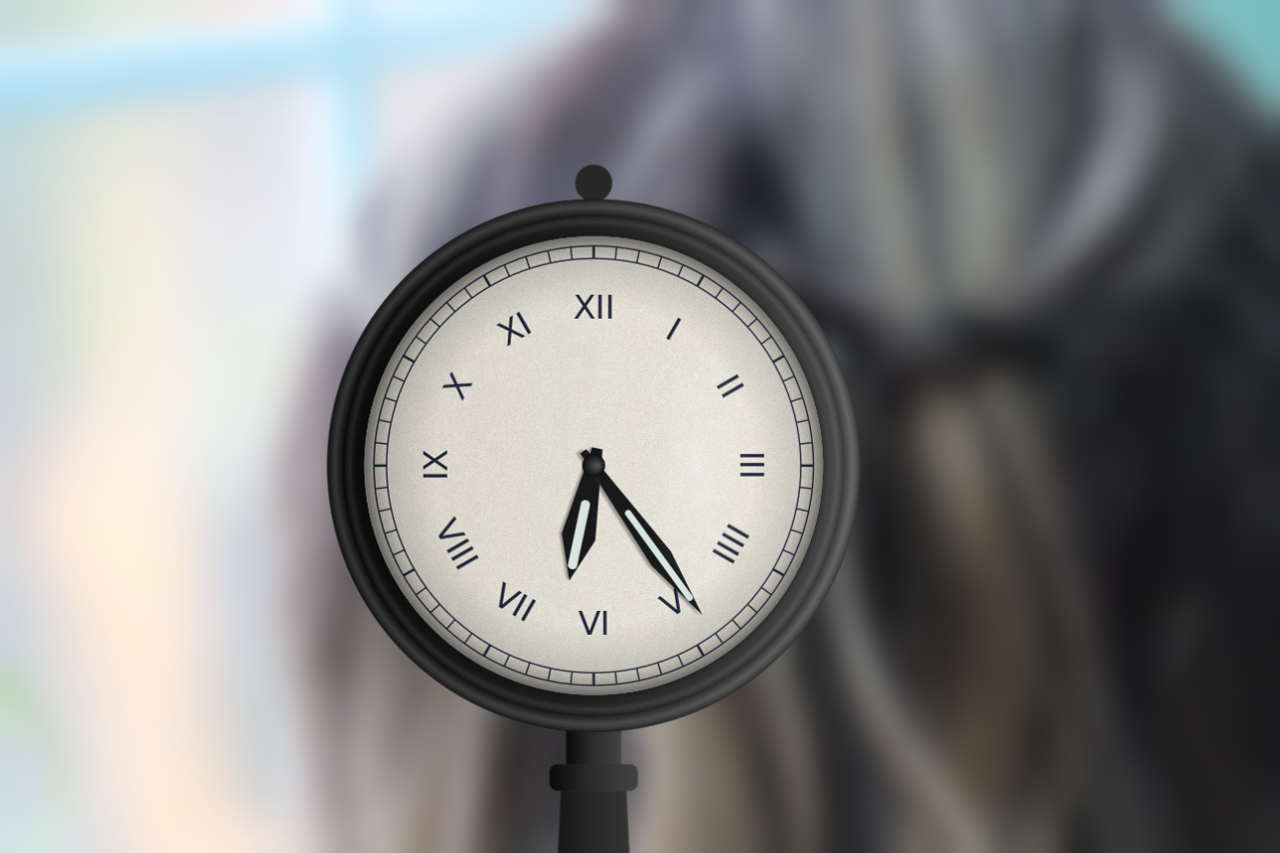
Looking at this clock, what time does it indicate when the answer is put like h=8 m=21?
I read h=6 m=24
